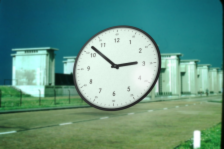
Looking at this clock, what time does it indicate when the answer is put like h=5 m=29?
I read h=2 m=52
